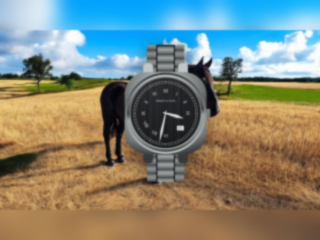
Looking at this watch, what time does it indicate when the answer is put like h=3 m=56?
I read h=3 m=32
